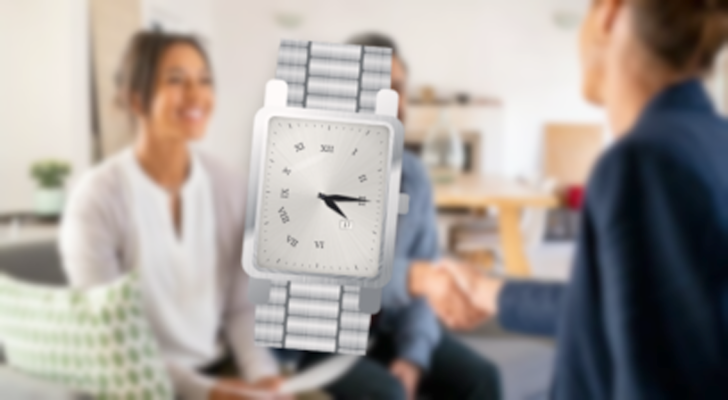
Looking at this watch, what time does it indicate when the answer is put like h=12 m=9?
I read h=4 m=15
